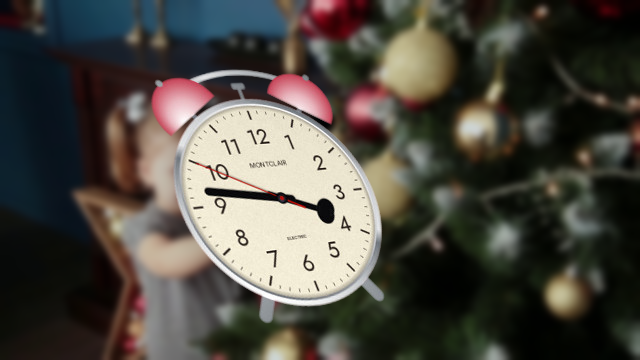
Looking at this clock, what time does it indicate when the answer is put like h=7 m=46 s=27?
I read h=3 m=46 s=50
